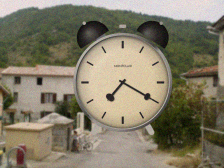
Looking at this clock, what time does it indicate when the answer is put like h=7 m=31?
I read h=7 m=20
